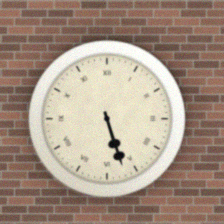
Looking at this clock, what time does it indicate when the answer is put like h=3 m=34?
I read h=5 m=27
